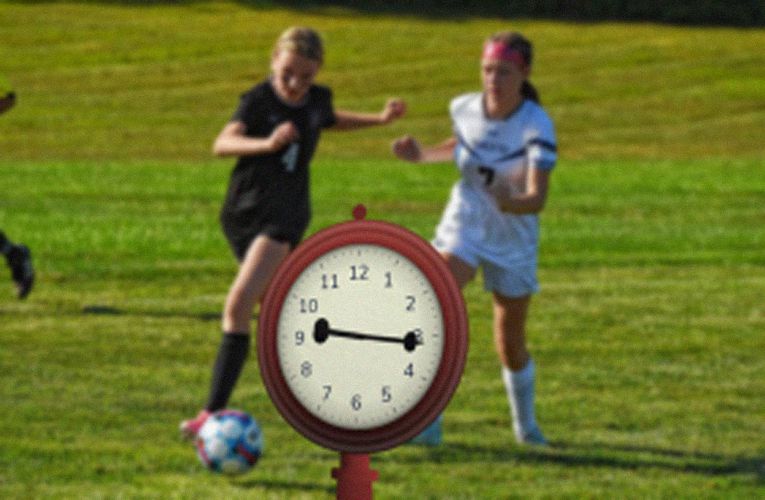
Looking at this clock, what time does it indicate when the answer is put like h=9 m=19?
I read h=9 m=16
